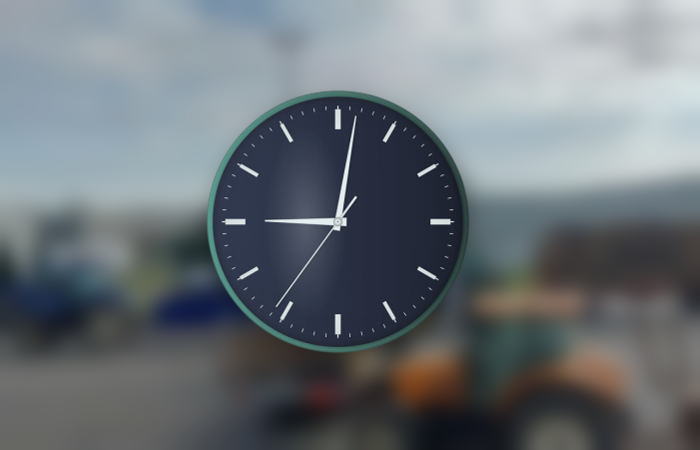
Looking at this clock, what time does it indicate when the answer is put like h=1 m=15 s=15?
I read h=9 m=1 s=36
